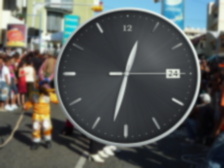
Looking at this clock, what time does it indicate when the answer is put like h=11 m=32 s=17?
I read h=12 m=32 s=15
